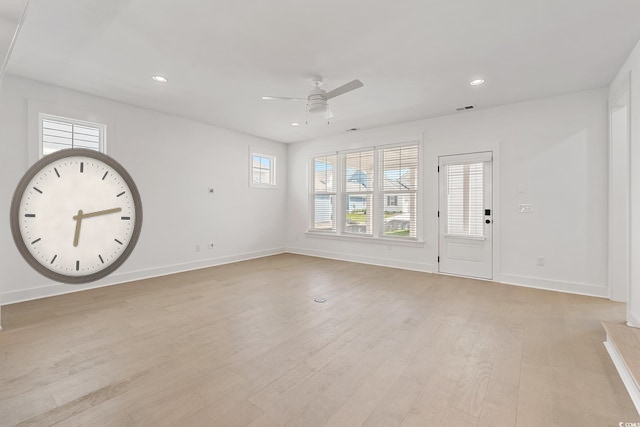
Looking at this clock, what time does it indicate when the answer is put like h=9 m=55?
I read h=6 m=13
